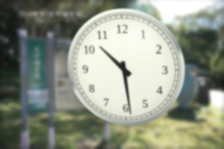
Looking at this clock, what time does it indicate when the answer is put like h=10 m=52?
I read h=10 m=29
